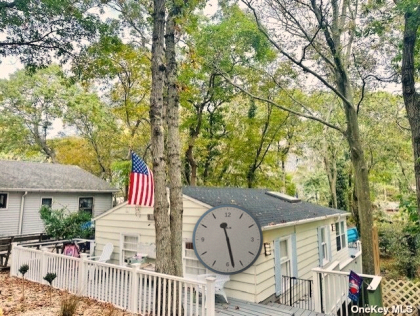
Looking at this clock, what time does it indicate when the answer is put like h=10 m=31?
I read h=11 m=28
